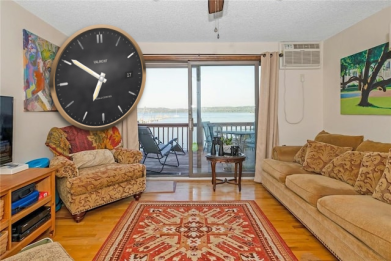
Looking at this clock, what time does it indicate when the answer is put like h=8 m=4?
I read h=6 m=51
